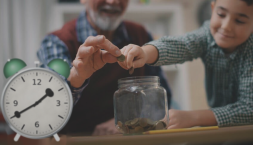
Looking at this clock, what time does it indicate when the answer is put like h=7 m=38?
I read h=1 m=40
